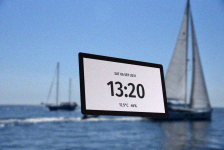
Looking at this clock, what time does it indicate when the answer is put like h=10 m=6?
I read h=13 m=20
